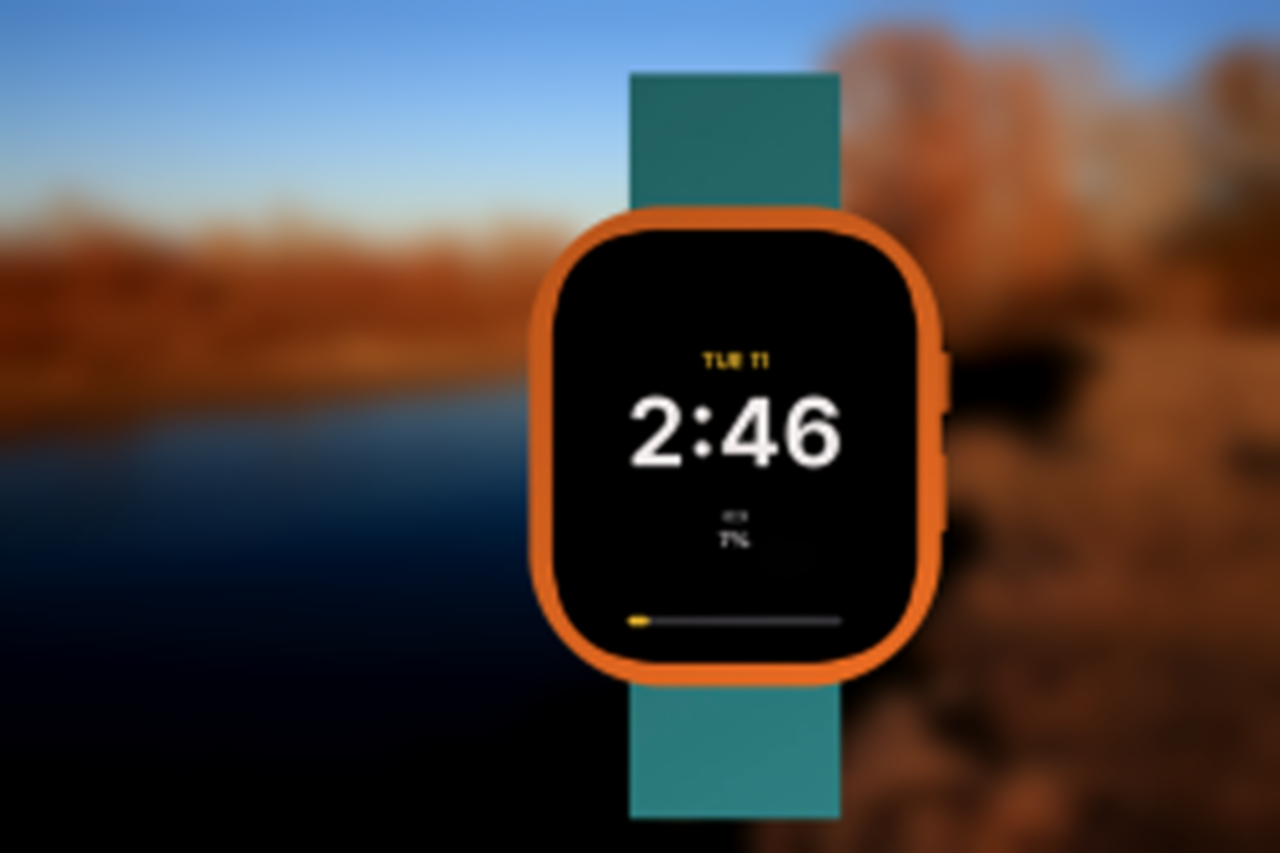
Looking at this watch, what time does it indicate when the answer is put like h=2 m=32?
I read h=2 m=46
